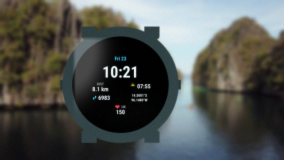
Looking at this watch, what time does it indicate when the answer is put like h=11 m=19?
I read h=10 m=21
